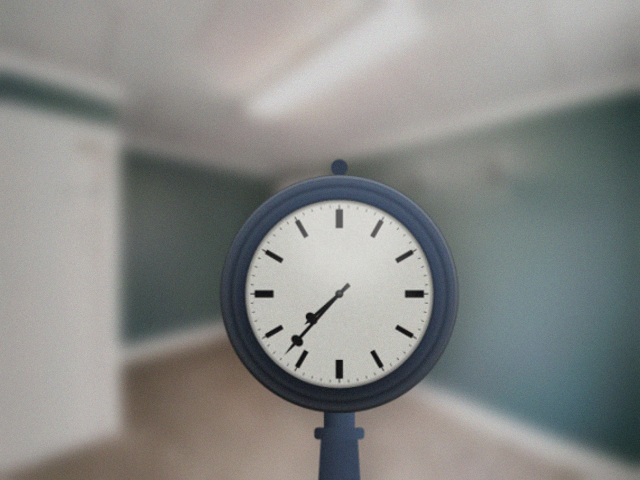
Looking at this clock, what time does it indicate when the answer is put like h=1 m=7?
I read h=7 m=37
